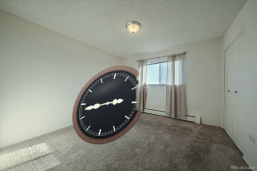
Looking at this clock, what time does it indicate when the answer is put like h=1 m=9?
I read h=2 m=43
